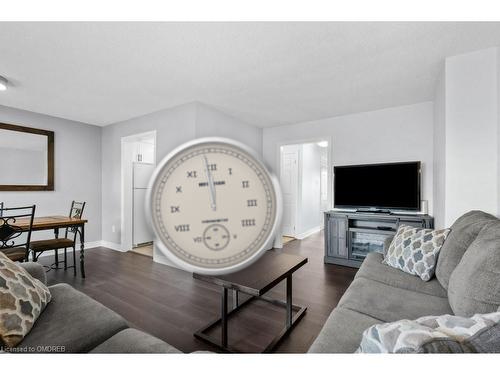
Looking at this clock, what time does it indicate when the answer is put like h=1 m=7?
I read h=11 m=59
